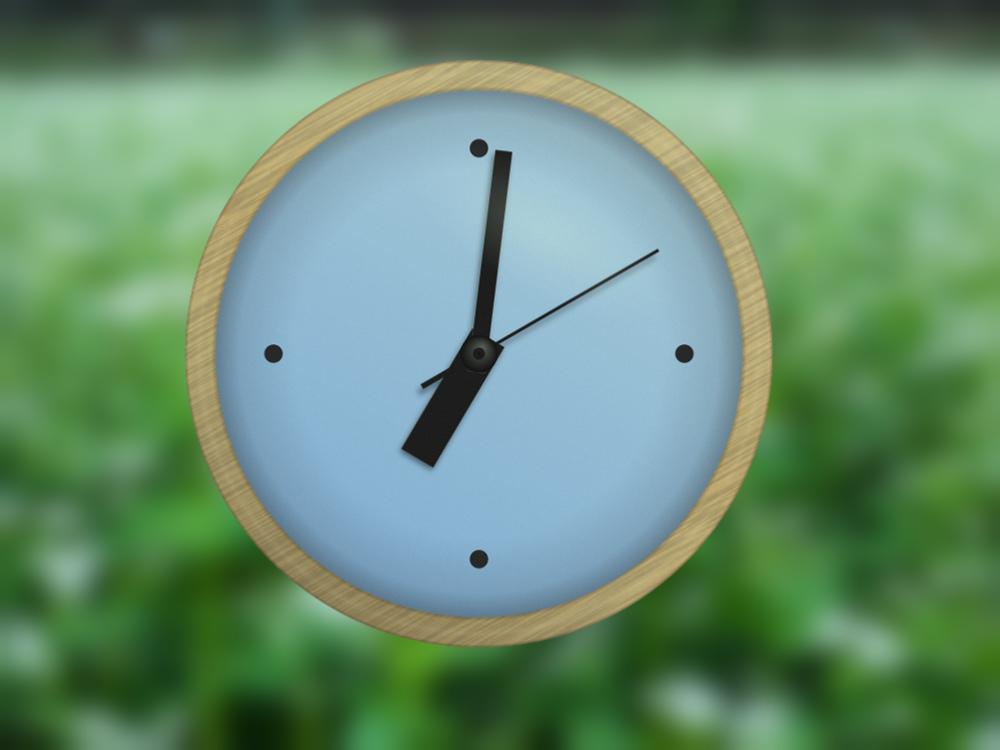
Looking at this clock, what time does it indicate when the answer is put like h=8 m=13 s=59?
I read h=7 m=1 s=10
